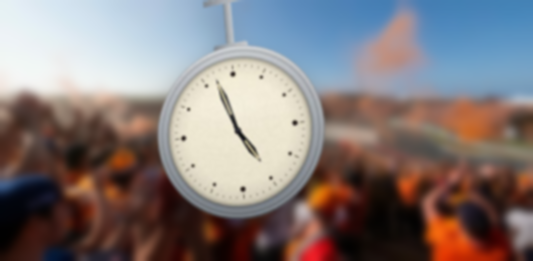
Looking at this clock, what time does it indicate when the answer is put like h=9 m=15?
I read h=4 m=57
